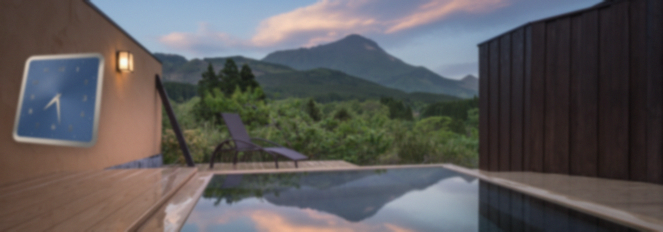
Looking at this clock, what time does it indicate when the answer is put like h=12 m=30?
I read h=7 m=28
